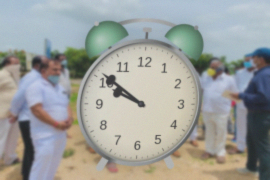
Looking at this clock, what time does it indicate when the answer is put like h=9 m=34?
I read h=9 m=51
